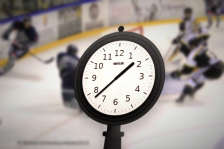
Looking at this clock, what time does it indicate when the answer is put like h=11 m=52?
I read h=1 m=38
